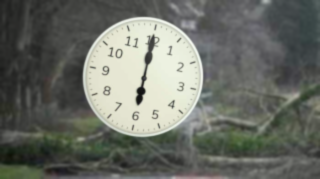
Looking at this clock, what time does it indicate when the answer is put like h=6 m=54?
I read h=6 m=0
